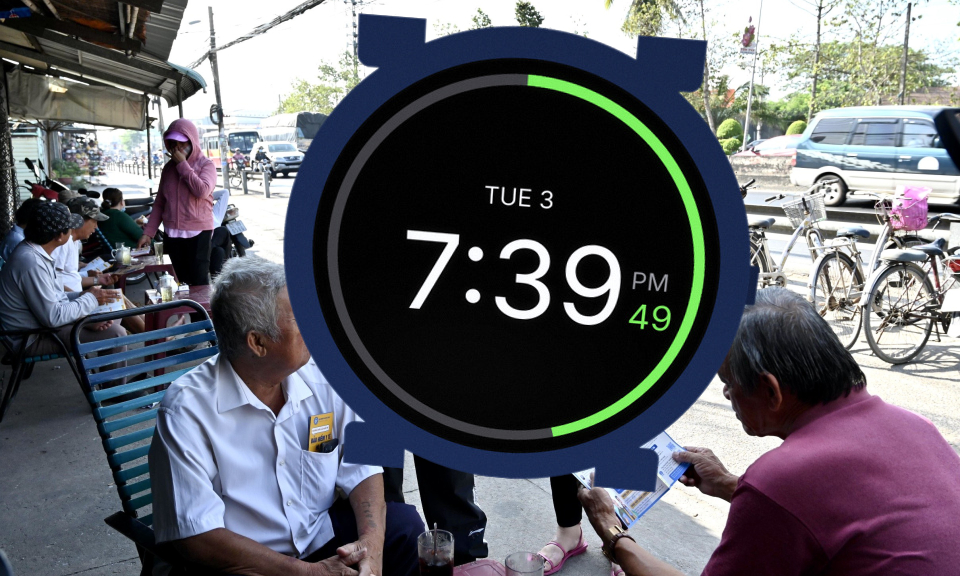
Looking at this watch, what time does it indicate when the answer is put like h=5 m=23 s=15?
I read h=7 m=39 s=49
